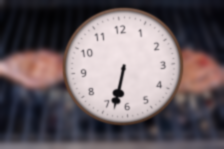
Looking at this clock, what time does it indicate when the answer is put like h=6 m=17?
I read h=6 m=33
